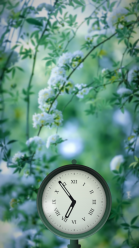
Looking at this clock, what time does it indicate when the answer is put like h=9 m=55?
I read h=6 m=54
